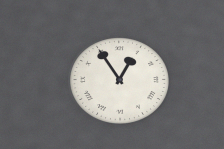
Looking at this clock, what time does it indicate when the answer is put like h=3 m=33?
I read h=12 m=55
